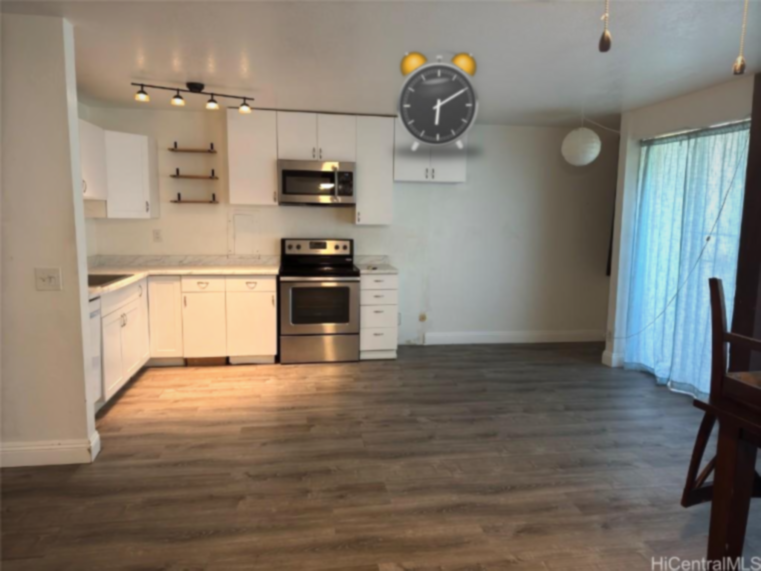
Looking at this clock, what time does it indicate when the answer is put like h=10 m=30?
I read h=6 m=10
